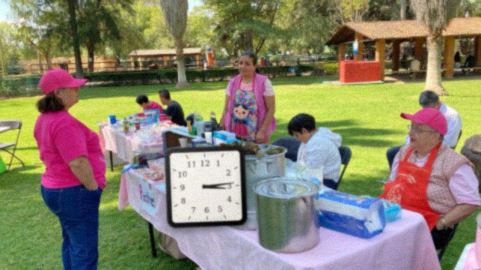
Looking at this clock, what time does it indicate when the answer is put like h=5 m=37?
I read h=3 m=14
